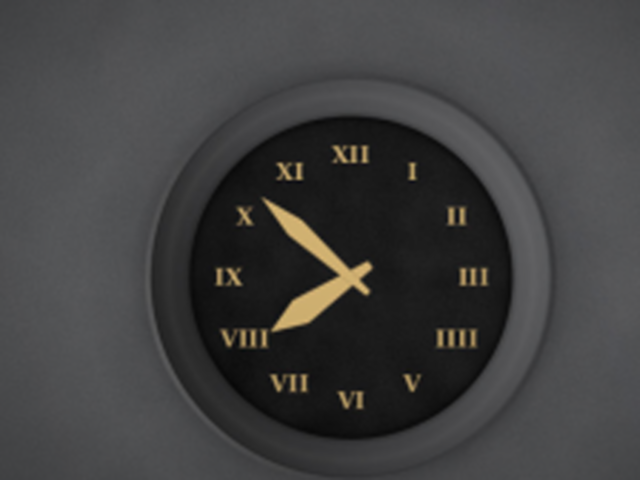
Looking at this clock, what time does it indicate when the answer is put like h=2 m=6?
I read h=7 m=52
